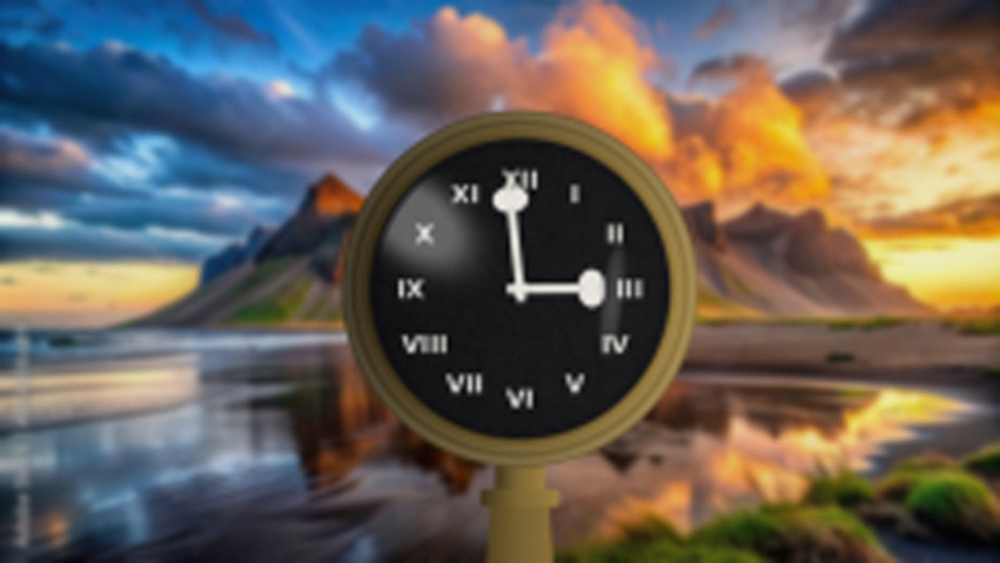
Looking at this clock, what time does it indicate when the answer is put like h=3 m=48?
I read h=2 m=59
